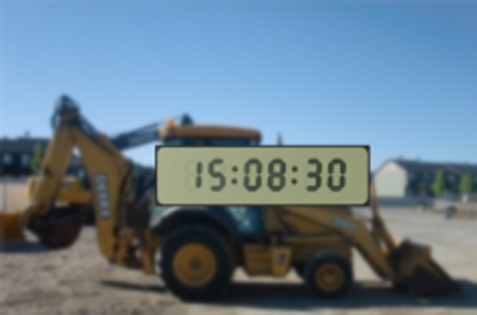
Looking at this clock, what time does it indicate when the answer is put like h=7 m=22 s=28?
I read h=15 m=8 s=30
